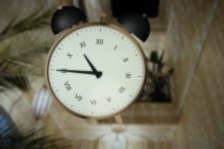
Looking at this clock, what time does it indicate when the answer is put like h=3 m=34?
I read h=10 m=45
